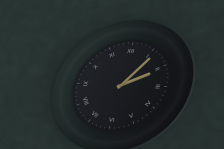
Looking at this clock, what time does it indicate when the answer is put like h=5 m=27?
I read h=2 m=6
